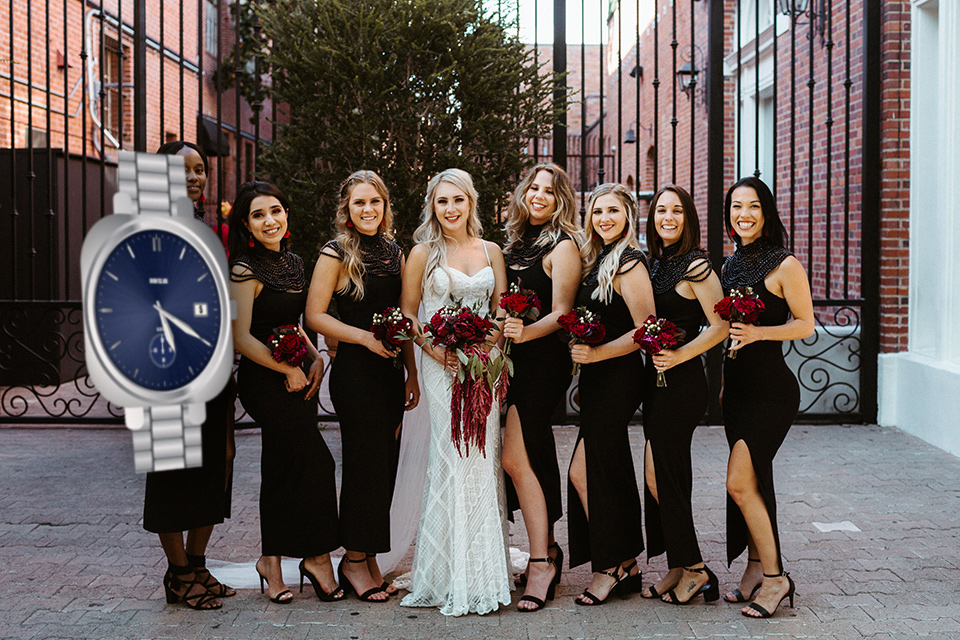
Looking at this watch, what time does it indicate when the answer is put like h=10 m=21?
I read h=5 m=20
